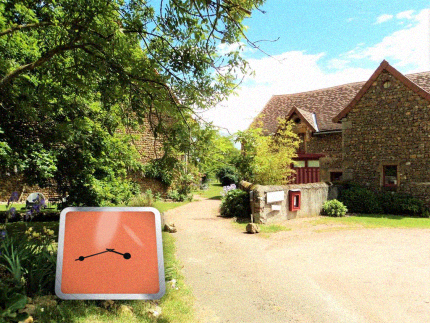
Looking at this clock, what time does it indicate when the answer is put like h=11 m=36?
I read h=3 m=42
